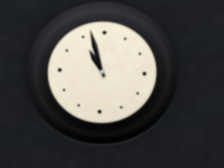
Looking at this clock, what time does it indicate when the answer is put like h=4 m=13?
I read h=10 m=57
